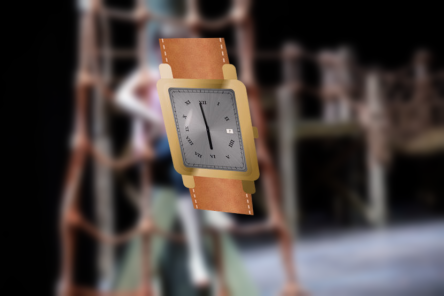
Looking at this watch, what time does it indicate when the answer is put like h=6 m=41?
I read h=5 m=59
